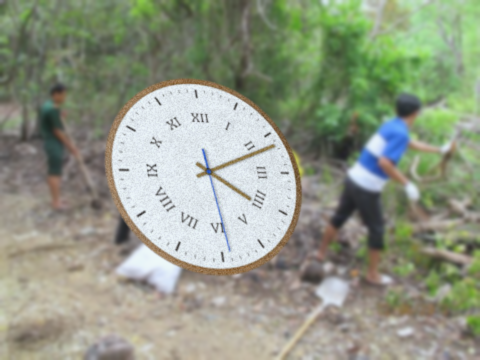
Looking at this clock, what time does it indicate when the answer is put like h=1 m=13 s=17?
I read h=4 m=11 s=29
